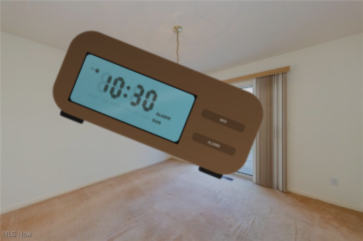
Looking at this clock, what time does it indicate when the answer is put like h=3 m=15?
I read h=10 m=30
